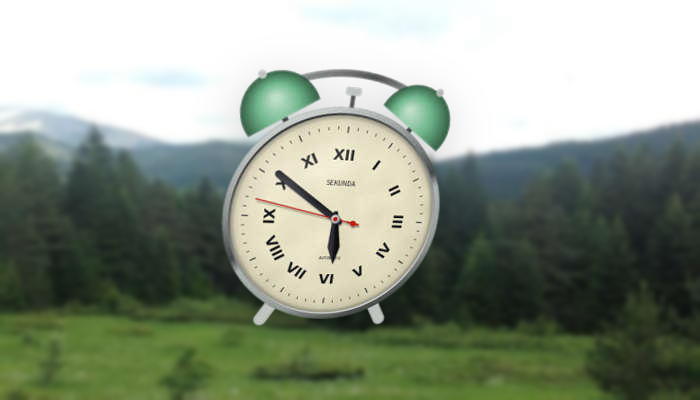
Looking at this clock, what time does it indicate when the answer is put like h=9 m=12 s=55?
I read h=5 m=50 s=47
